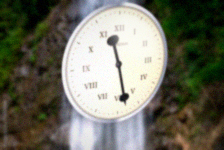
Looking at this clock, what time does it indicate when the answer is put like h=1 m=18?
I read h=11 m=28
